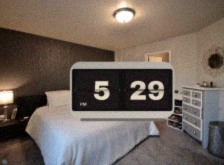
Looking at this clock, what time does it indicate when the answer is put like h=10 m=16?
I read h=5 m=29
